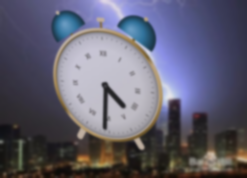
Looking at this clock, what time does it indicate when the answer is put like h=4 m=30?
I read h=4 m=31
